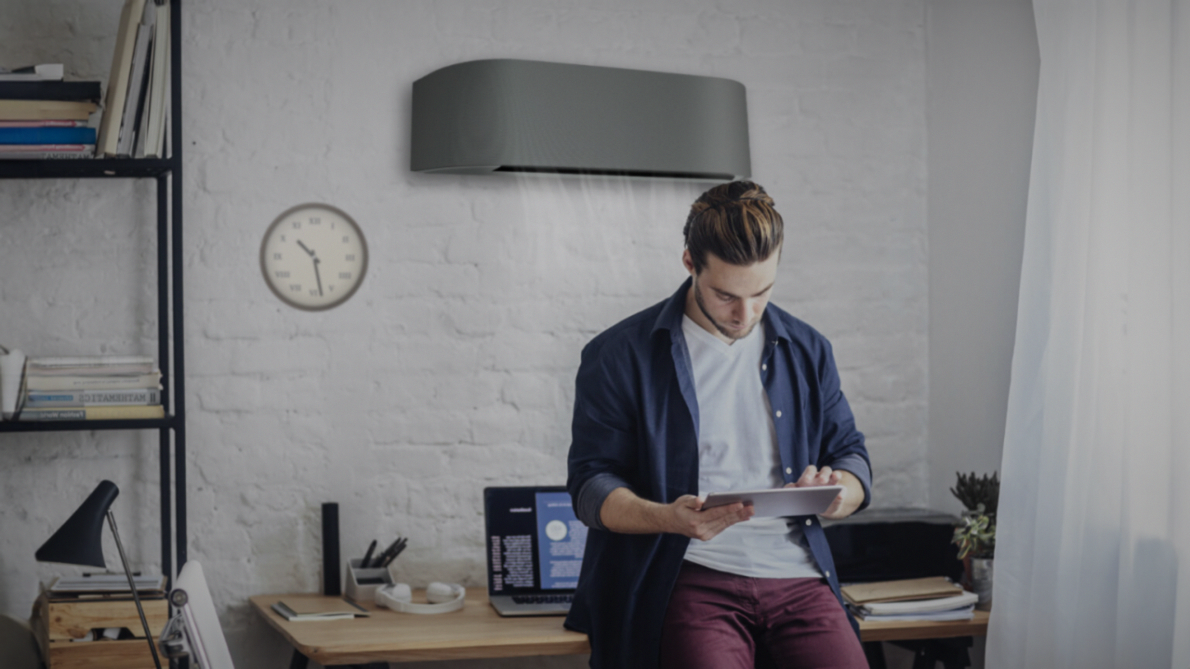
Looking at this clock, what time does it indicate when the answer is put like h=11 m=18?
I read h=10 m=28
